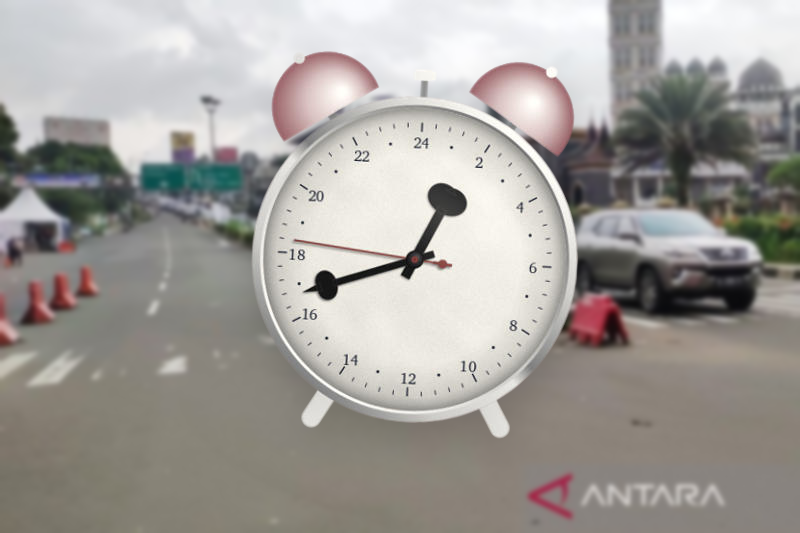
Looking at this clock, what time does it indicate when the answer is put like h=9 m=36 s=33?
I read h=1 m=41 s=46
